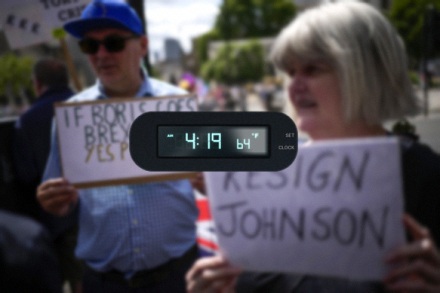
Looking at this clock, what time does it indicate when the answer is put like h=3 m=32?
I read h=4 m=19
